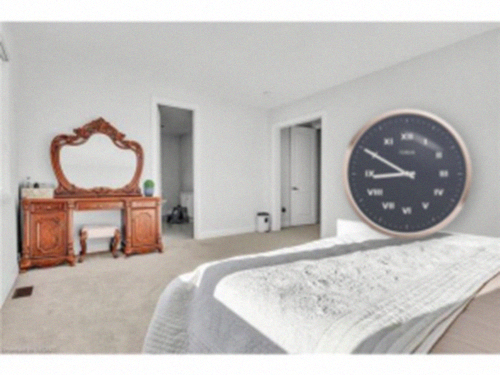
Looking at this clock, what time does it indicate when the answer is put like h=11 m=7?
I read h=8 m=50
